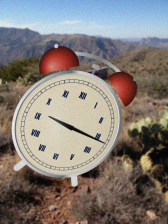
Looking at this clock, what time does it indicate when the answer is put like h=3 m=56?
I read h=9 m=16
